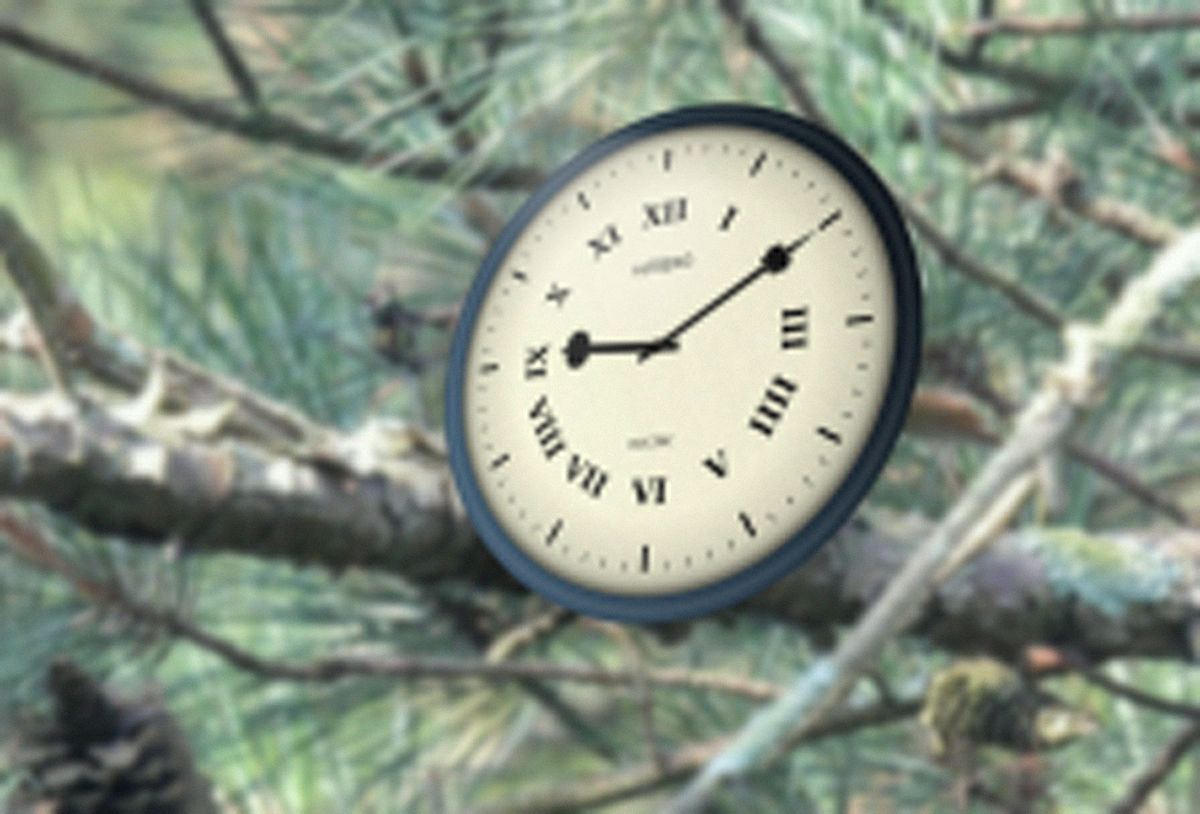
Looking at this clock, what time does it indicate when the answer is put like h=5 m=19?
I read h=9 m=10
